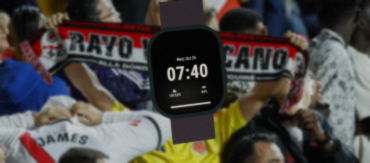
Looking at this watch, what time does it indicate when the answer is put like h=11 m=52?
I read h=7 m=40
